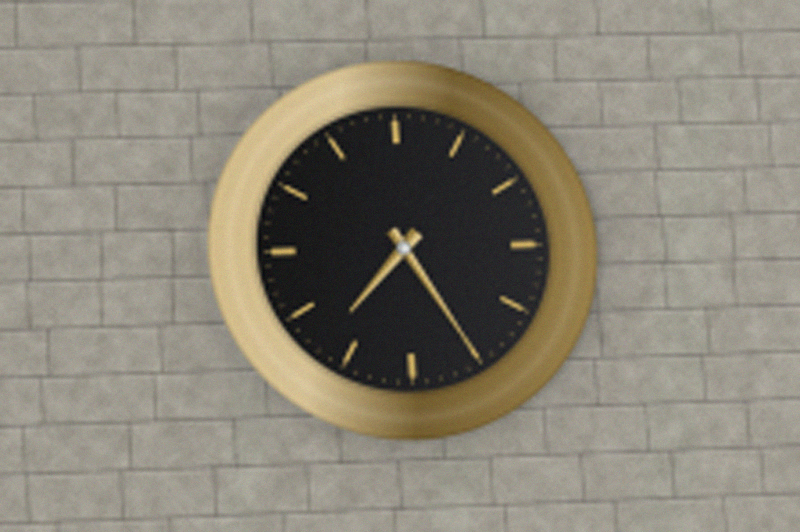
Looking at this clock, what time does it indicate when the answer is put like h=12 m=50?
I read h=7 m=25
